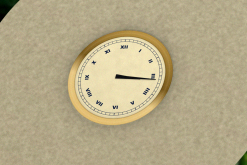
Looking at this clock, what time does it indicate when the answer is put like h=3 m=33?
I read h=3 m=16
